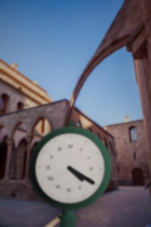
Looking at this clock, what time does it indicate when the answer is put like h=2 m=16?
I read h=4 m=20
